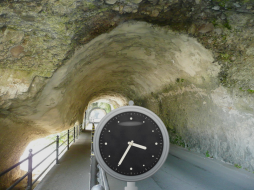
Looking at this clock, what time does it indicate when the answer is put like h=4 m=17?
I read h=3 m=35
